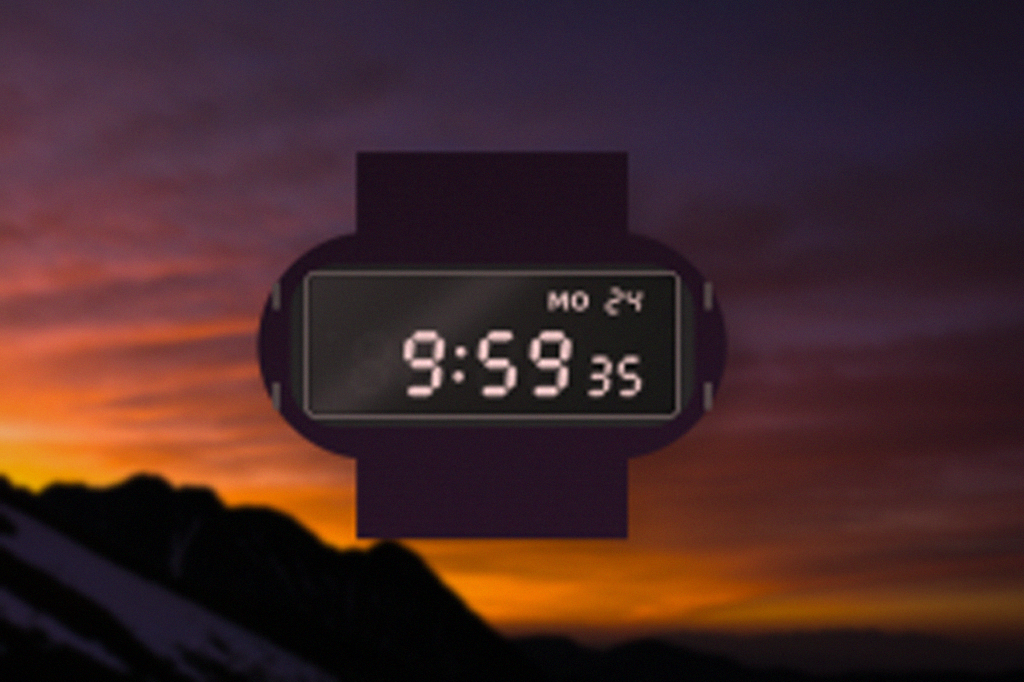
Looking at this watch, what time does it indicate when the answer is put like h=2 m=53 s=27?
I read h=9 m=59 s=35
